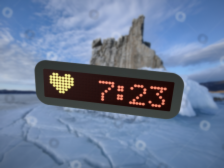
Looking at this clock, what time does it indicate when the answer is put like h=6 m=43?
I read h=7 m=23
